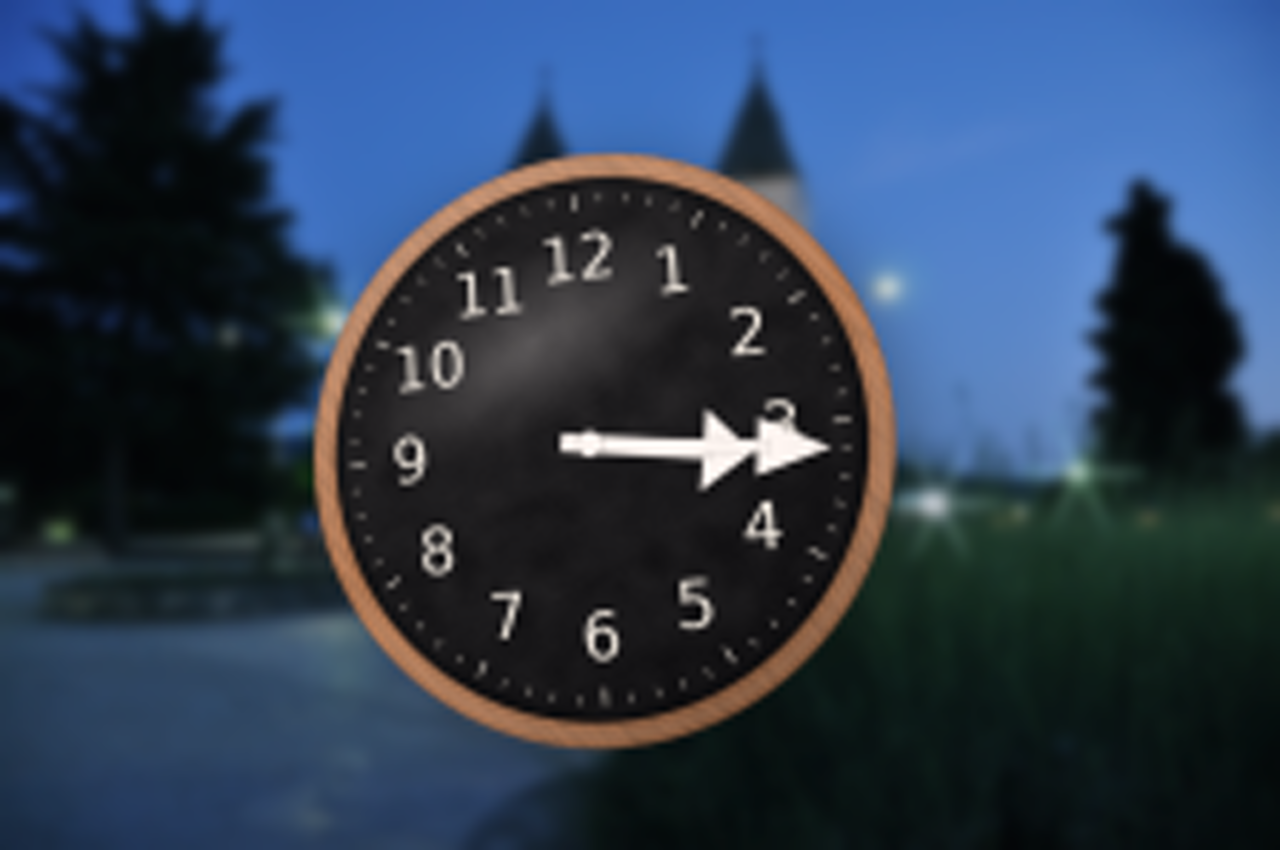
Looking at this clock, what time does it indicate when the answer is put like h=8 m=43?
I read h=3 m=16
